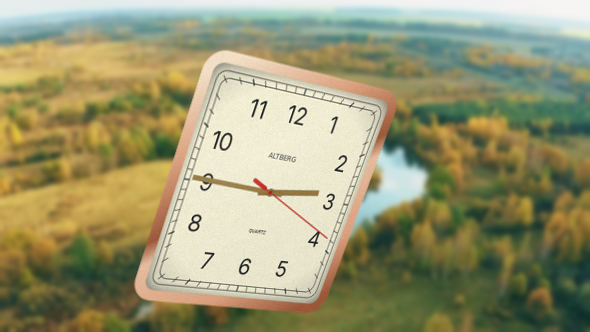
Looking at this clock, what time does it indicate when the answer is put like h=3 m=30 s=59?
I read h=2 m=45 s=19
